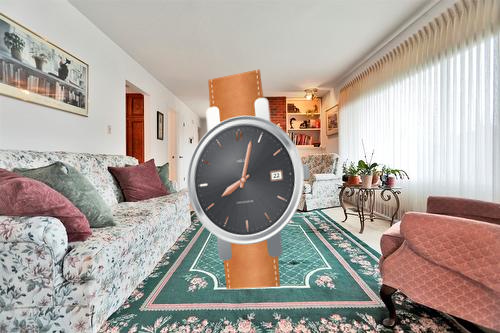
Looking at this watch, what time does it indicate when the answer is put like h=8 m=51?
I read h=8 m=3
